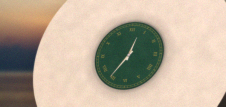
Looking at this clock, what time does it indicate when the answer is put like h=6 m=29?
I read h=12 m=36
